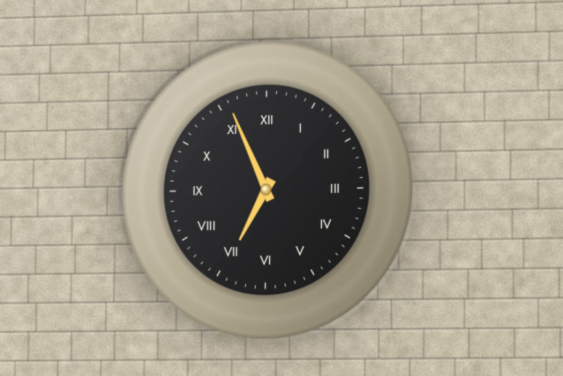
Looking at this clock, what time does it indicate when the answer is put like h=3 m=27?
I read h=6 m=56
